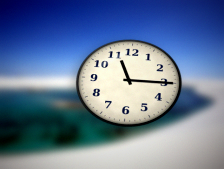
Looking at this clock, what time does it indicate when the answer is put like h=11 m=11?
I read h=11 m=15
